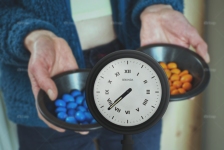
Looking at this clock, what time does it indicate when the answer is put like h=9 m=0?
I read h=7 m=38
